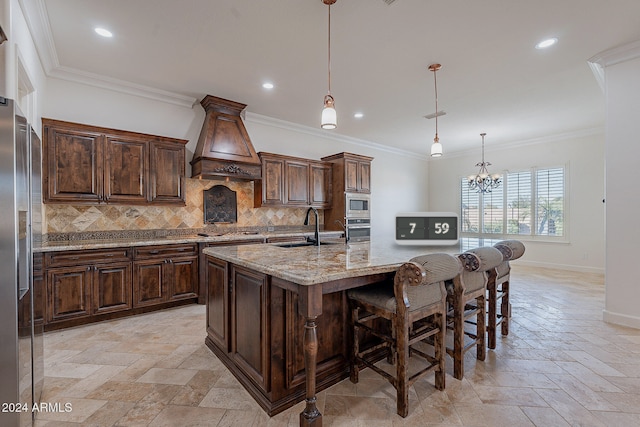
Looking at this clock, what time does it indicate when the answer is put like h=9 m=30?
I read h=7 m=59
